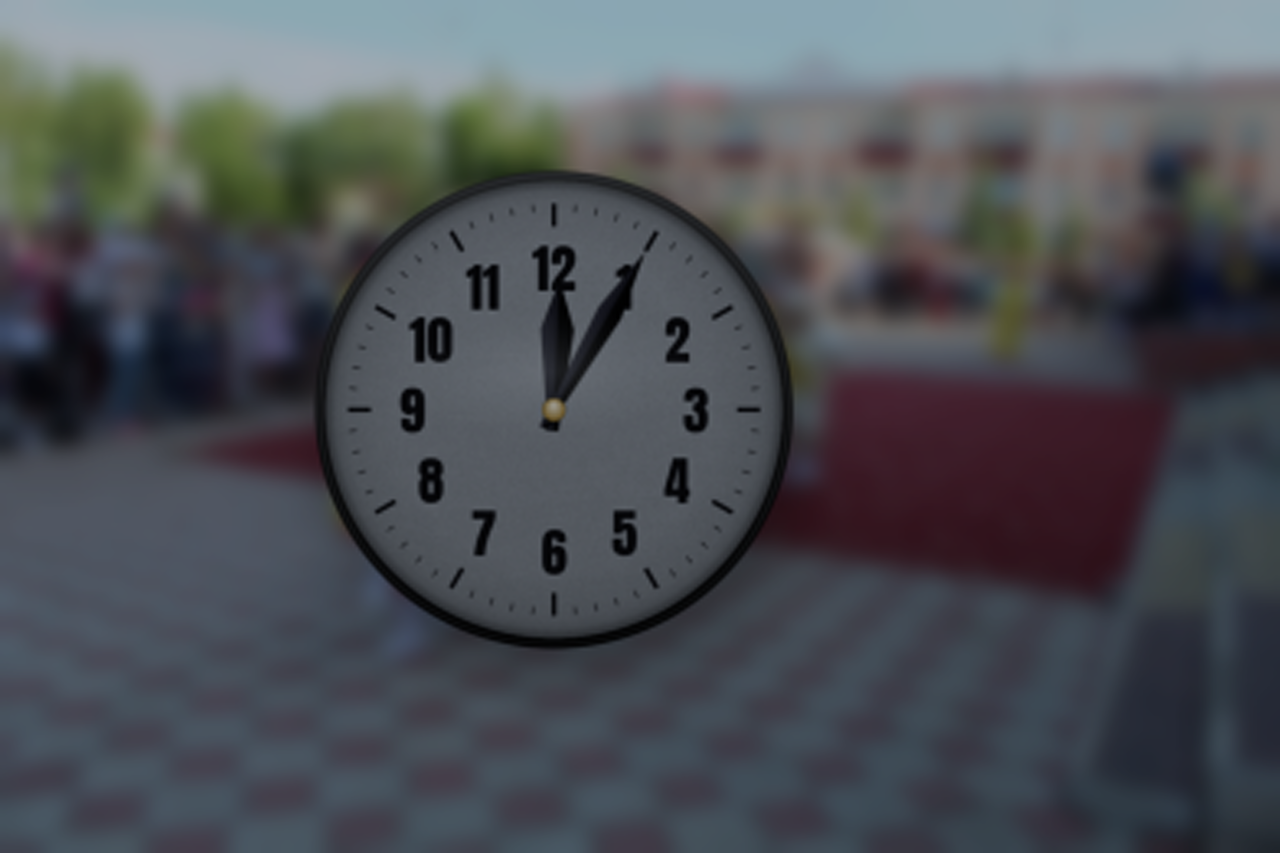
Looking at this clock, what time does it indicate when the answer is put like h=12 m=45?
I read h=12 m=5
